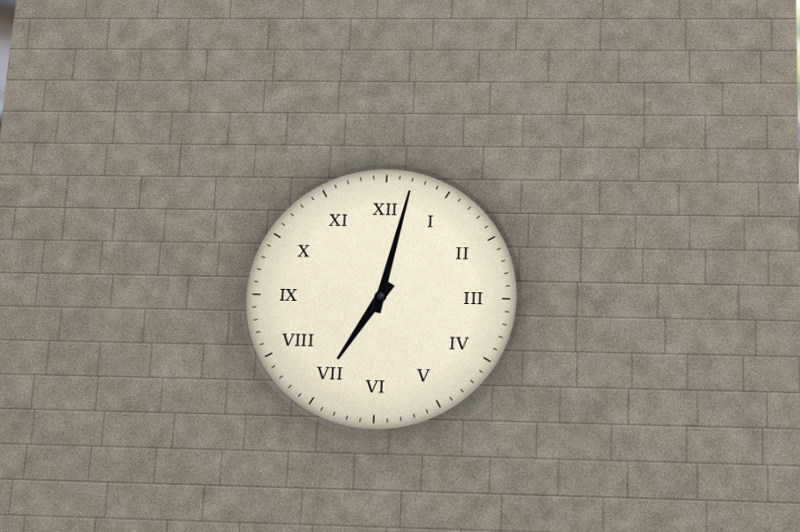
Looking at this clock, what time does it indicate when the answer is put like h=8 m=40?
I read h=7 m=2
